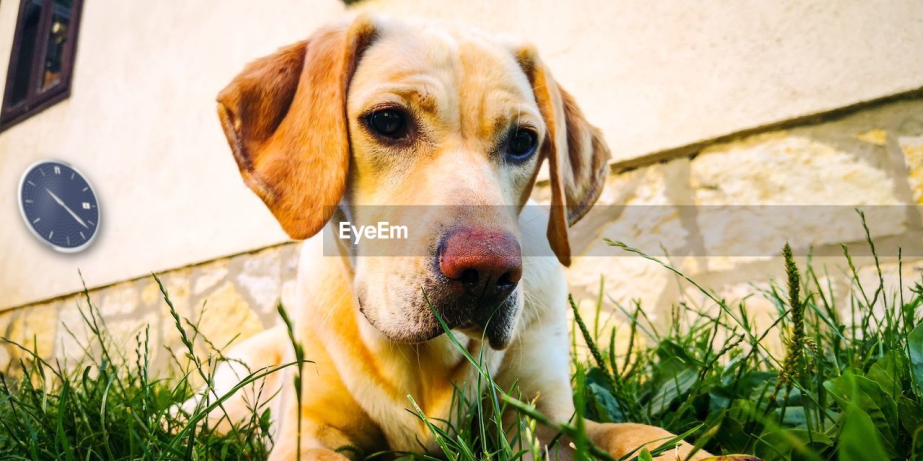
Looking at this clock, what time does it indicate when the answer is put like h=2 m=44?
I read h=10 m=22
